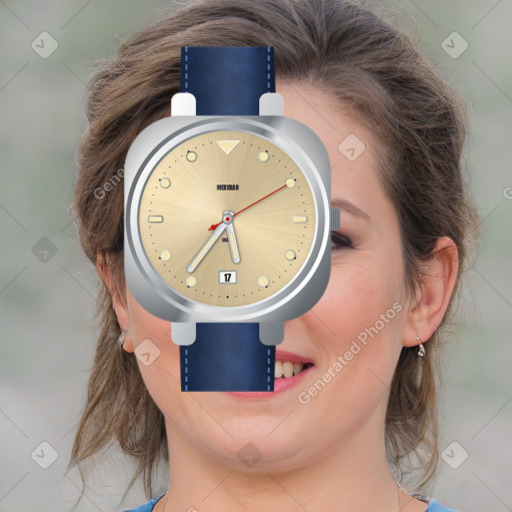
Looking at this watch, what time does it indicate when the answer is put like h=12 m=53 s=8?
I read h=5 m=36 s=10
